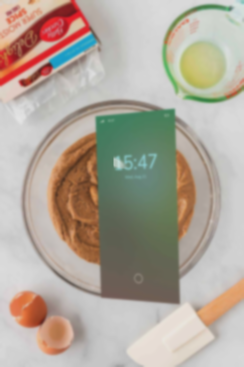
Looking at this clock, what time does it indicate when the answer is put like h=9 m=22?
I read h=15 m=47
